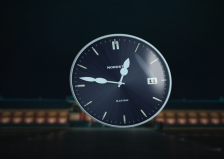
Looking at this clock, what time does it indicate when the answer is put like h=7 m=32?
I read h=12 m=47
